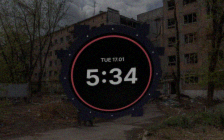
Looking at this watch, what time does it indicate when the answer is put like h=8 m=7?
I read h=5 m=34
